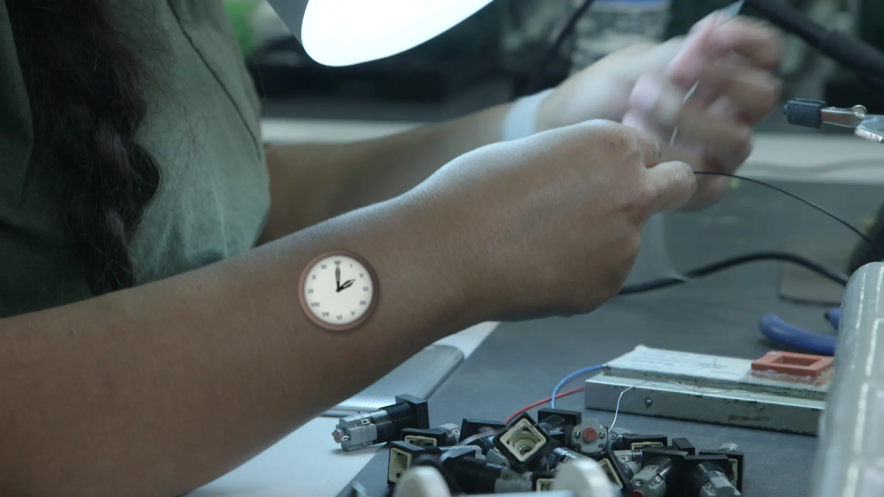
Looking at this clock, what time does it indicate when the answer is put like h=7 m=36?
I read h=2 m=0
